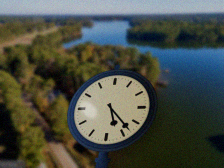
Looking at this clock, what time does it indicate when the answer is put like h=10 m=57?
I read h=5 m=23
